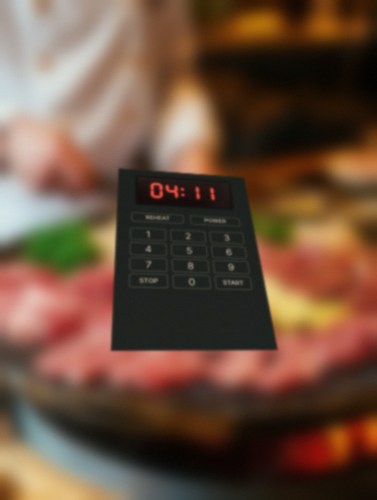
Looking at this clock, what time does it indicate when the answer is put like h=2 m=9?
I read h=4 m=11
